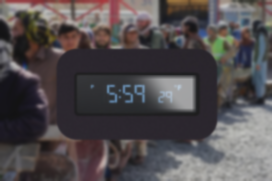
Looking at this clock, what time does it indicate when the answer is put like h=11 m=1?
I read h=5 m=59
